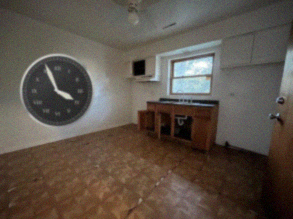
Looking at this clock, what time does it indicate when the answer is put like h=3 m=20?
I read h=3 m=56
